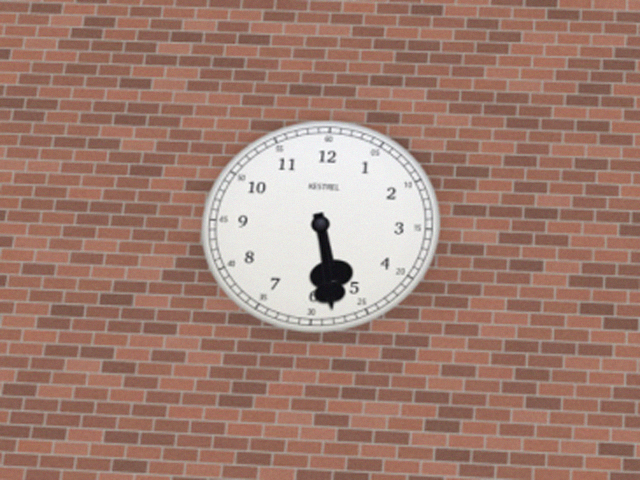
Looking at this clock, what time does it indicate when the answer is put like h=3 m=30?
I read h=5 m=28
